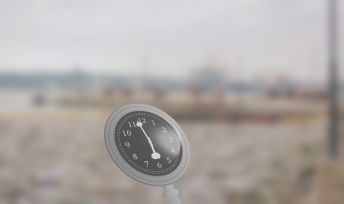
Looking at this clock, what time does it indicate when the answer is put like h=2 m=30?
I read h=5 m=58
